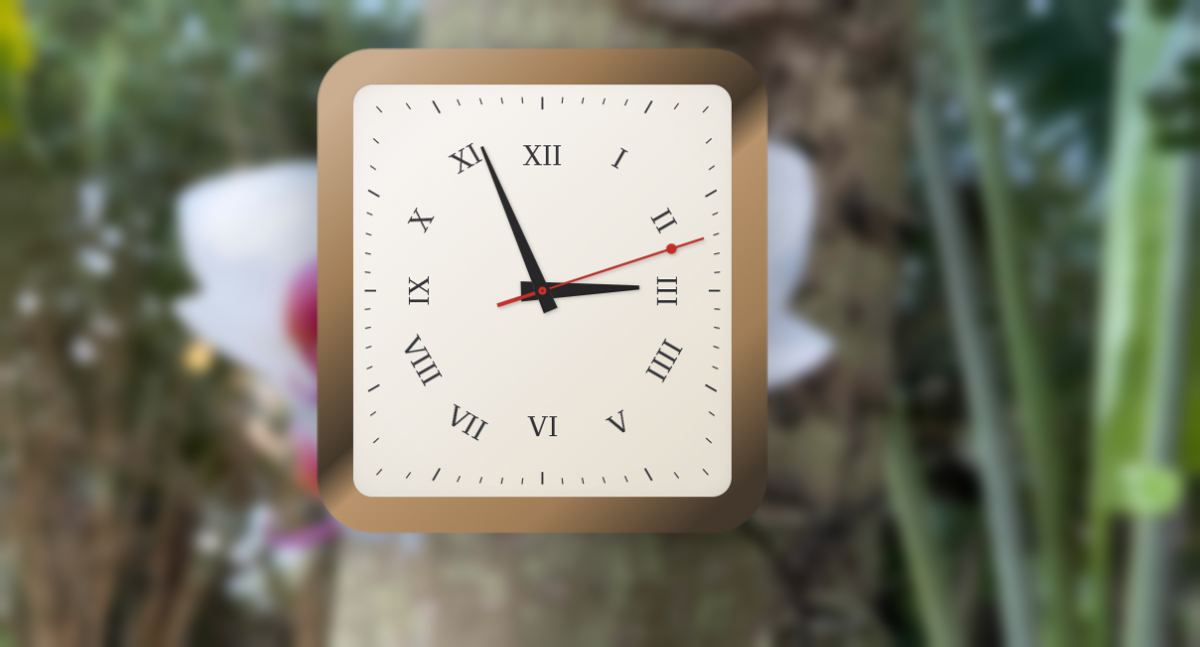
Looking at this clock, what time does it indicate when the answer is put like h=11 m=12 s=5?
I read h=2 m=56 s=12
